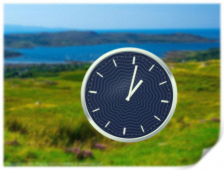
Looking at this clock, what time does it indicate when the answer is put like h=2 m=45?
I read h=1 m=1
